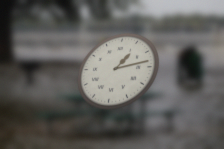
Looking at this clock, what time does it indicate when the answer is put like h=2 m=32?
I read h=1 m=13
